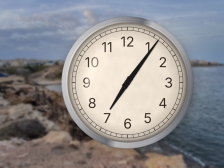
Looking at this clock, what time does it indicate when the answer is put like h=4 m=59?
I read h=7 m=6
